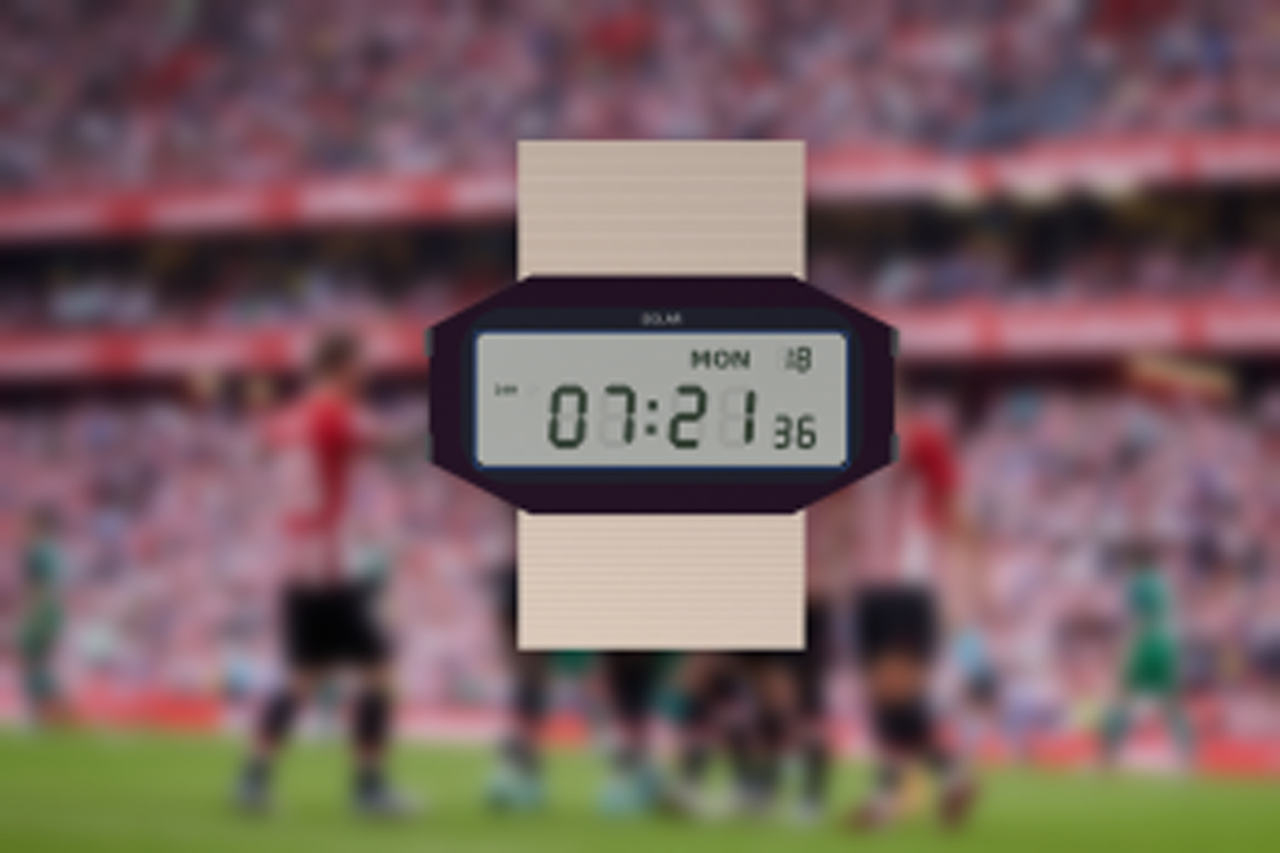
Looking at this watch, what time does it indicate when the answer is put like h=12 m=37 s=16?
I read h=7 m=21 s=36
